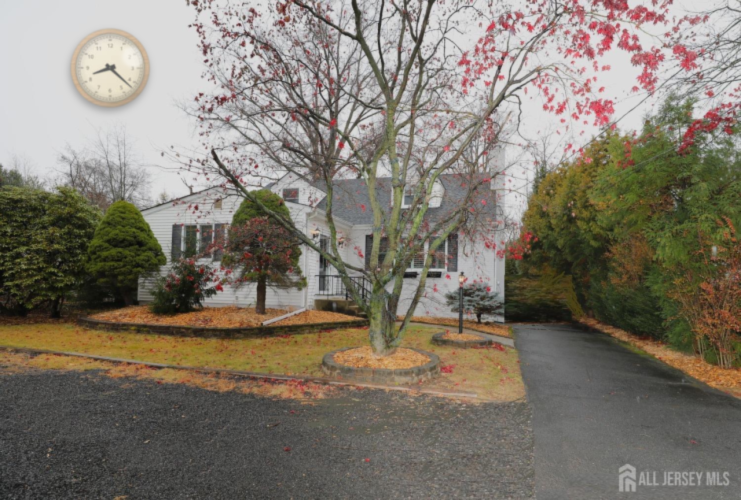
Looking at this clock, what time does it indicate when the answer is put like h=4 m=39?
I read h=8 m=22
